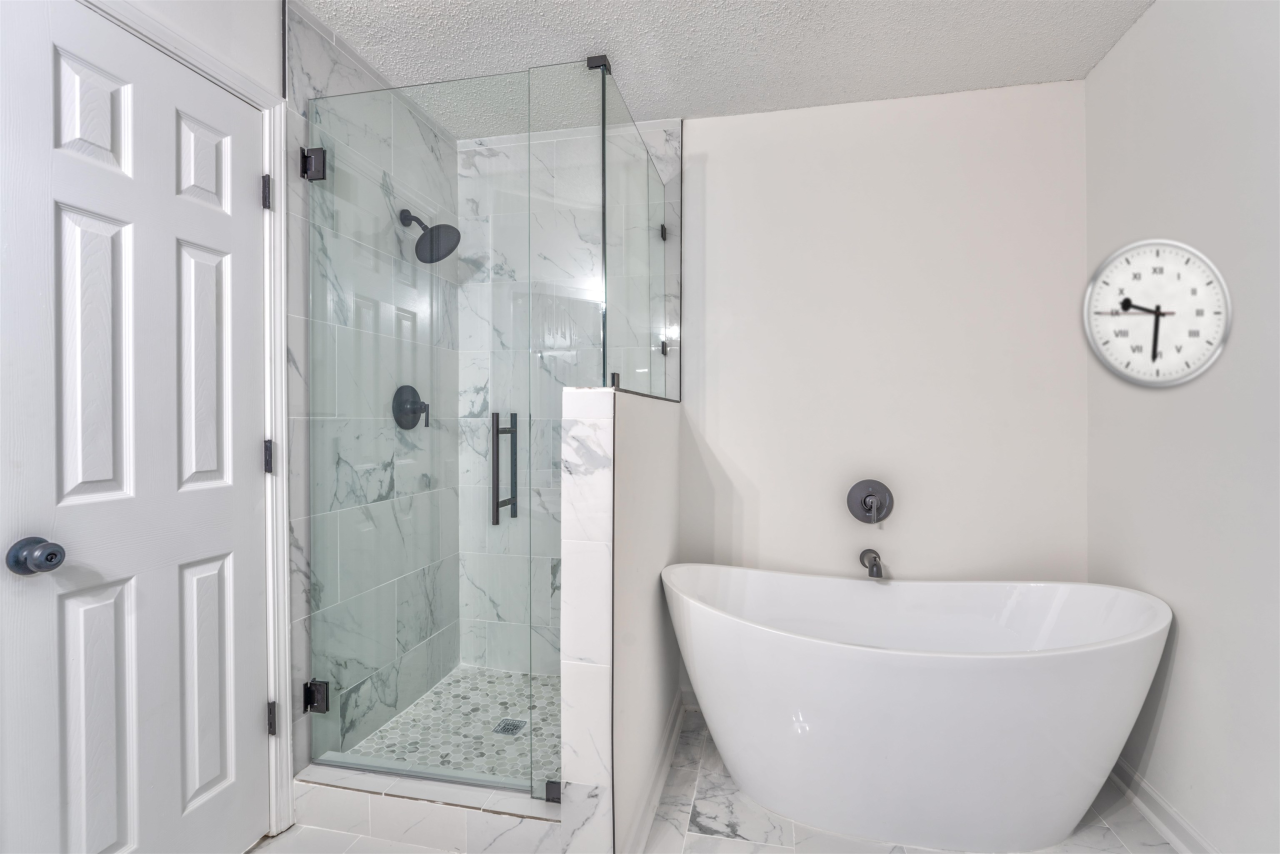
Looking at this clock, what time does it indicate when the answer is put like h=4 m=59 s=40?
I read h=9 m=30 s=45
